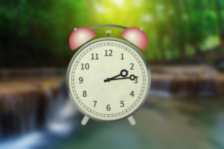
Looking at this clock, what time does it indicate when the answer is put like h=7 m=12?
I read h=2 m=14
